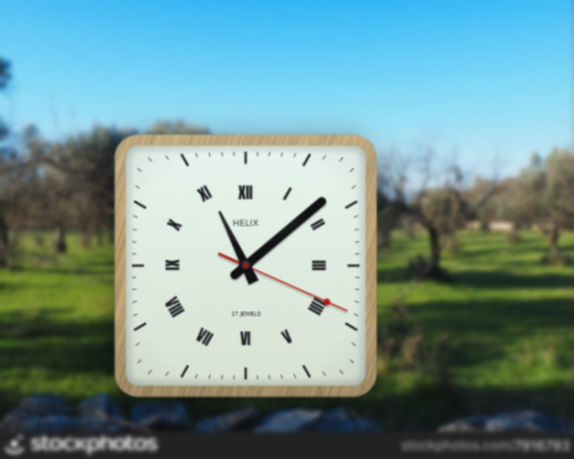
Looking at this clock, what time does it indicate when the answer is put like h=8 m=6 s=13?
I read h=11 m=8 s=19
